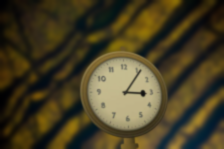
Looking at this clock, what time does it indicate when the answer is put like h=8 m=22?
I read h=3 m=6
